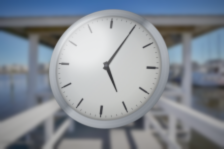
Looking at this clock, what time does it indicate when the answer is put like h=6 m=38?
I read h=5 m=5
